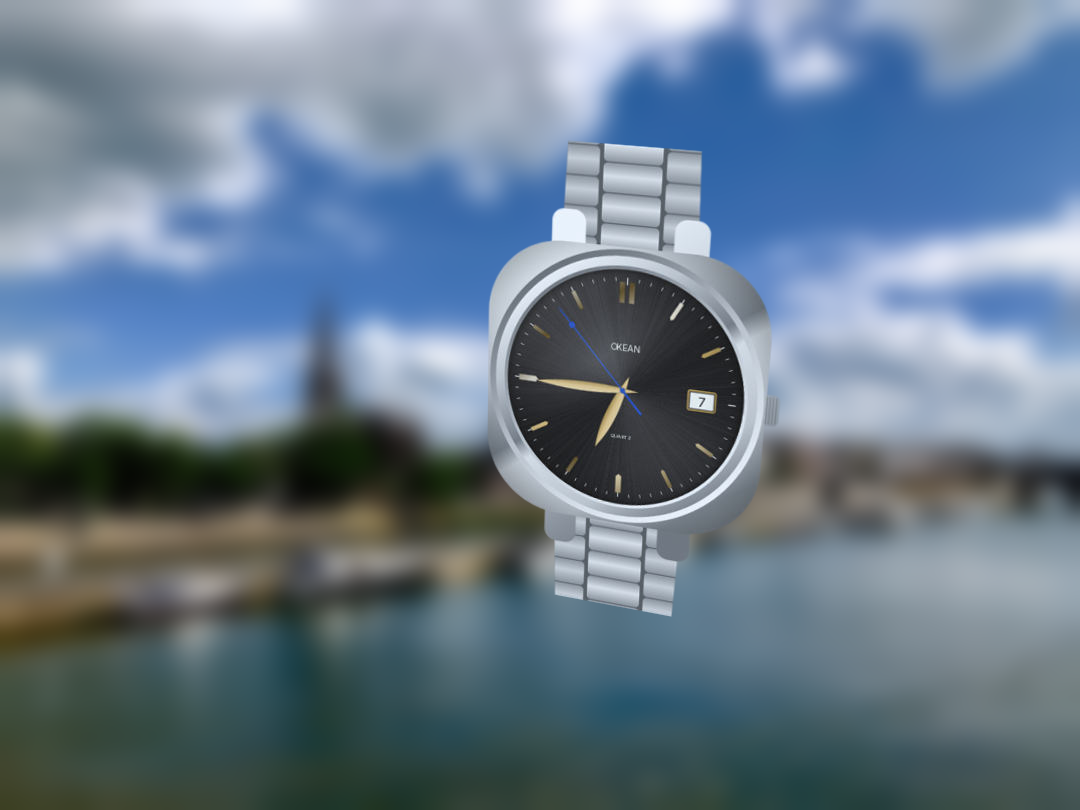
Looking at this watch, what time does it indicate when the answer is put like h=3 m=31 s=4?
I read h=6 m=44 s=53
